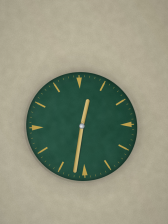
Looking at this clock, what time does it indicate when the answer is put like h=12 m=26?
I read h=12 m=32
